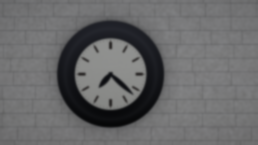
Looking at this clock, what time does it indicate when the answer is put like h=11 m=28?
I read h=7 m=22
